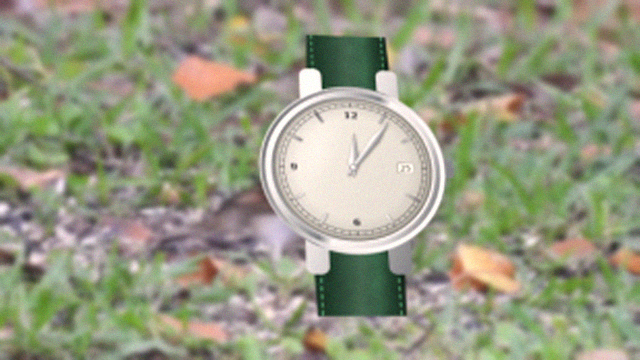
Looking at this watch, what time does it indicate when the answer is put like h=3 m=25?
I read h=12 m=6
